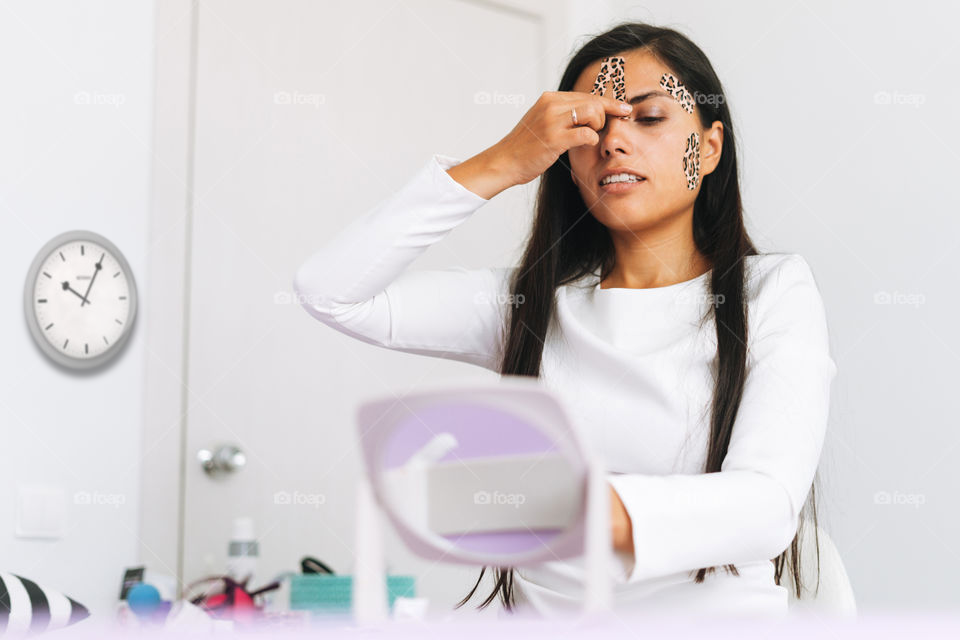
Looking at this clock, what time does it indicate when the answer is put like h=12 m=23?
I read h=10 m=5
